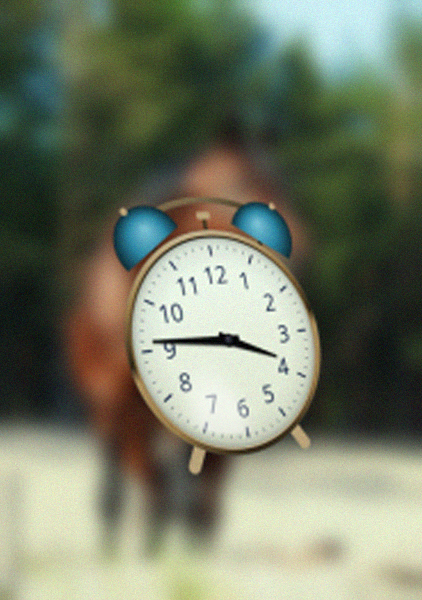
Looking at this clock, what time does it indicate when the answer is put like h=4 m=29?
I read h=3 m=46
